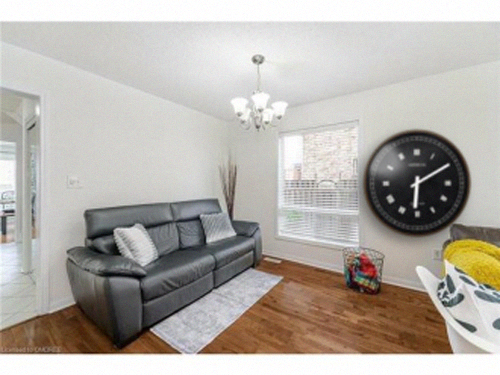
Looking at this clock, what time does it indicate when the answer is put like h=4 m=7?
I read h=6 m=10
